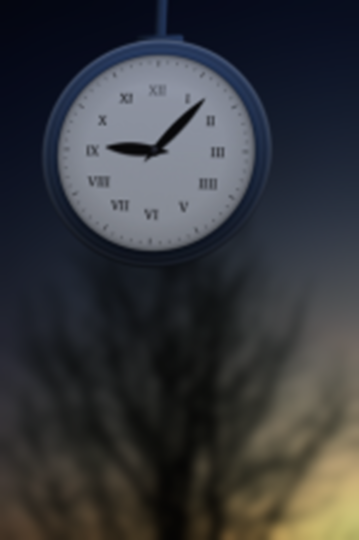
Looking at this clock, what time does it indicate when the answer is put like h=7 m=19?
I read h=9 m=7
